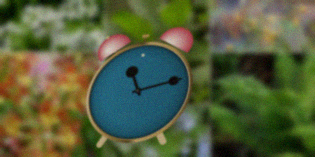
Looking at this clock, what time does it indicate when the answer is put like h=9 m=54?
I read h=11 m=13
